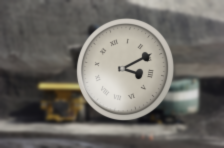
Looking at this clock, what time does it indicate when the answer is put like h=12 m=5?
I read h=4 m=14
